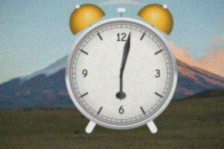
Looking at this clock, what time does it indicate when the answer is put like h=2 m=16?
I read h=6 m=2
